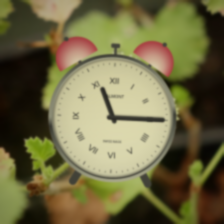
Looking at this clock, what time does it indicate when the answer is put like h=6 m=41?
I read h=11 m=15
